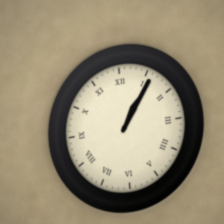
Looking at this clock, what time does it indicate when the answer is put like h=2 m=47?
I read h=1 m=6
